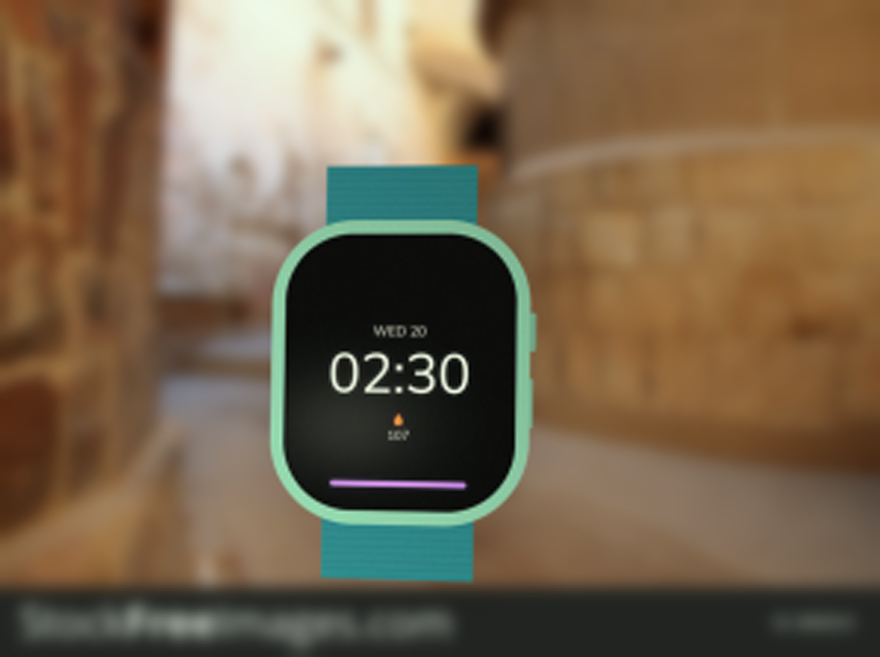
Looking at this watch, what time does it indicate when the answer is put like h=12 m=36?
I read h=2 m=30
